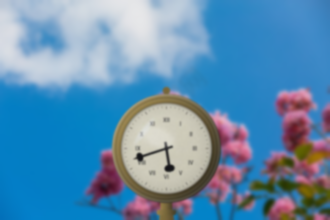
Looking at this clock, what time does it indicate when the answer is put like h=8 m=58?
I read h=5 m=42
